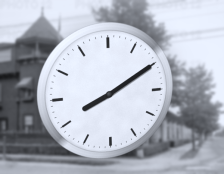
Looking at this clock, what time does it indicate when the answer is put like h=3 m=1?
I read h=8 m=10
